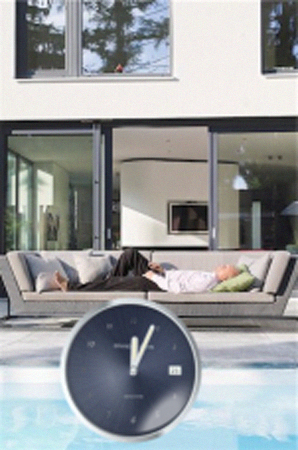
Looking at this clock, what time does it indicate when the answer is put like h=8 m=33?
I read h=12 m=4
